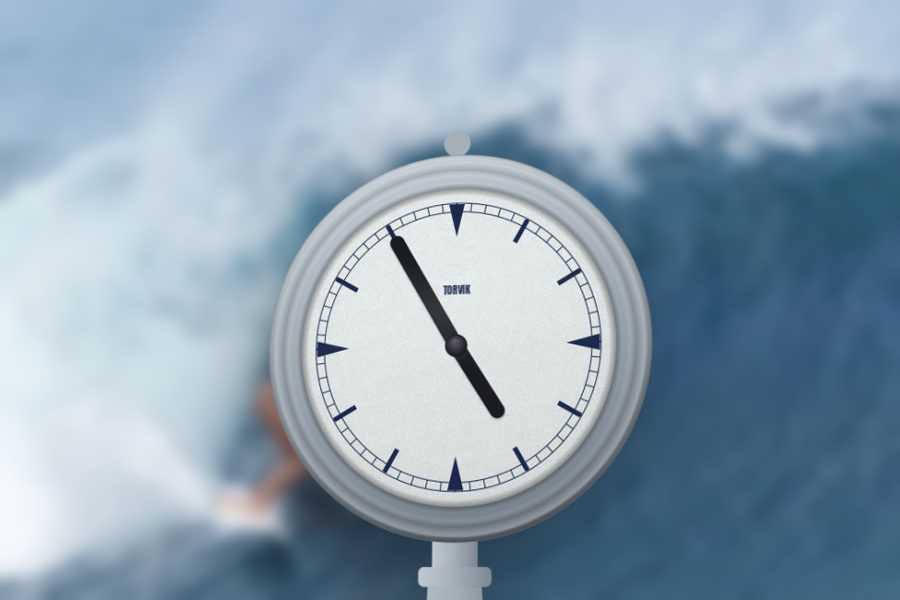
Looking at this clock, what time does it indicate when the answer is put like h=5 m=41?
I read h=4 m=55
